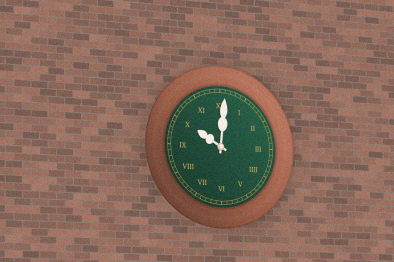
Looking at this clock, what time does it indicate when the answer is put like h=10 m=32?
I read h=10 m=1
